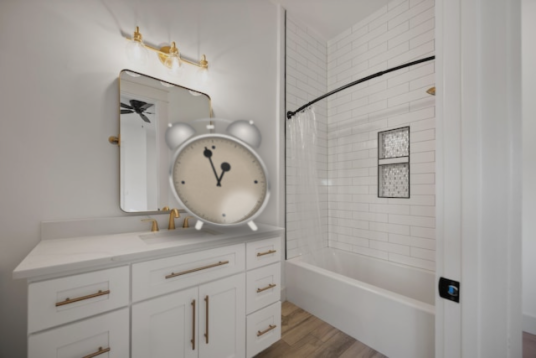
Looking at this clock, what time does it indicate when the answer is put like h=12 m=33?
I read h=12 m=58
